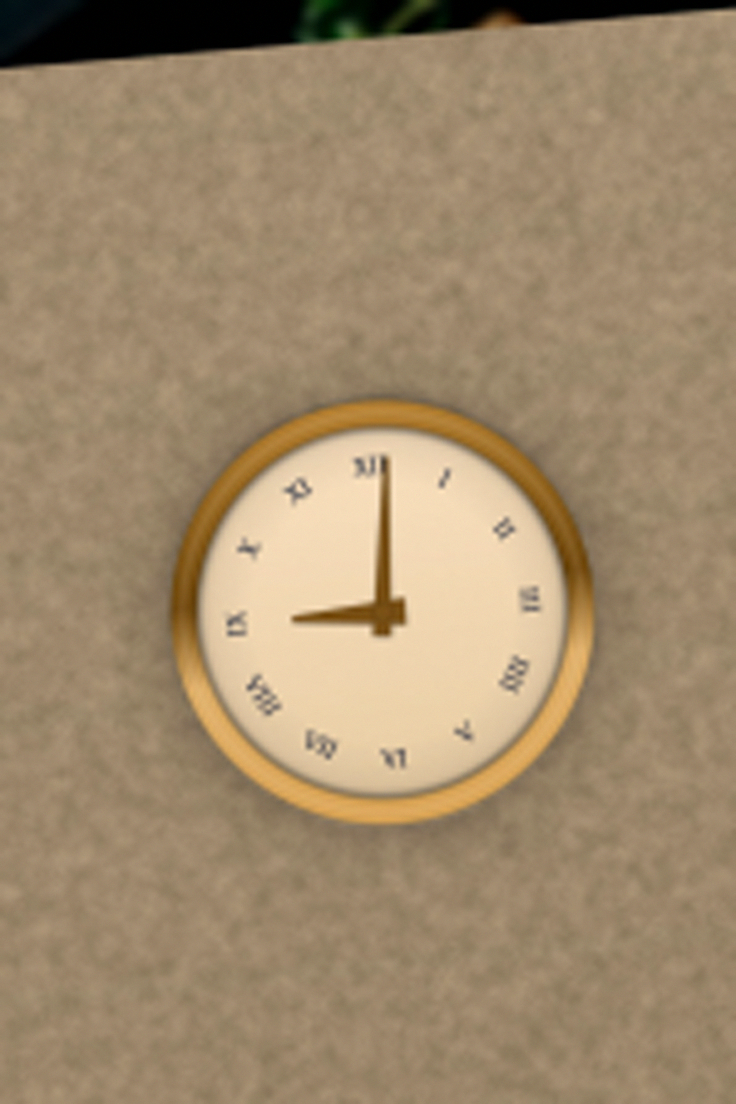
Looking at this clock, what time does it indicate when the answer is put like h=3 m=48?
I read h=9 m=1
